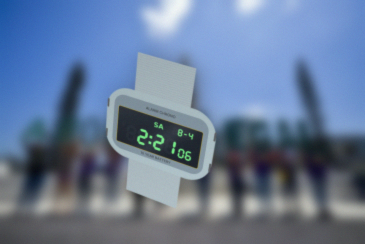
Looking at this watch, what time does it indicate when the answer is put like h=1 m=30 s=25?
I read h=2 m=21 s=6
